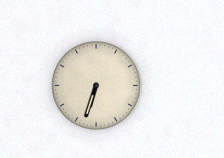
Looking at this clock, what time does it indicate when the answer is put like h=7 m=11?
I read h=6 m=33
